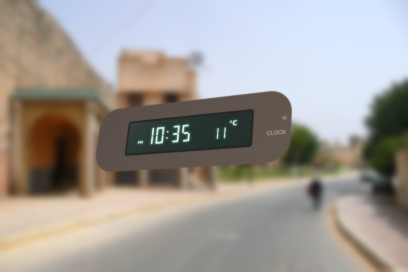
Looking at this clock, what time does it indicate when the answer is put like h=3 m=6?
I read h=10 m=35
